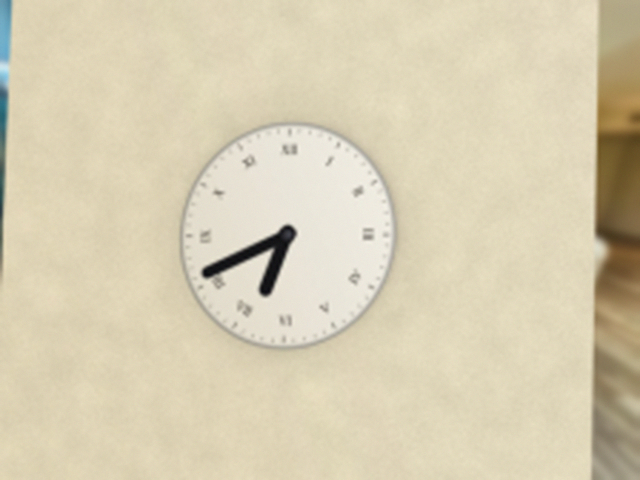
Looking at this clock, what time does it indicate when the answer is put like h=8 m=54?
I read h=6 m=41
